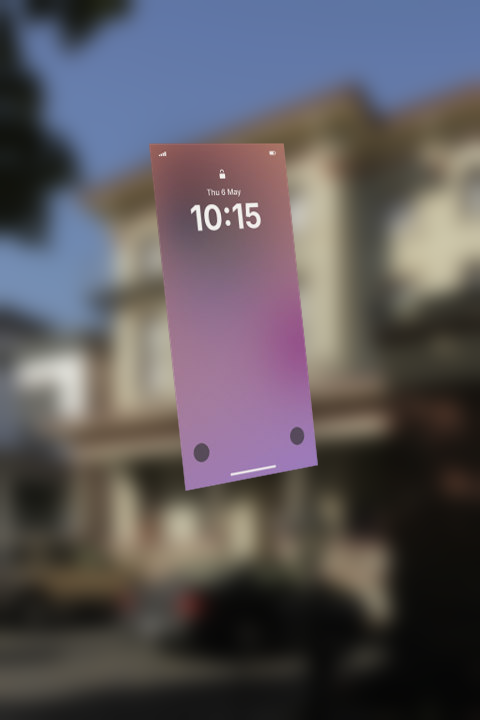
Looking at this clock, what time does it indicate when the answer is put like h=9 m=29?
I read h=10 m=15
